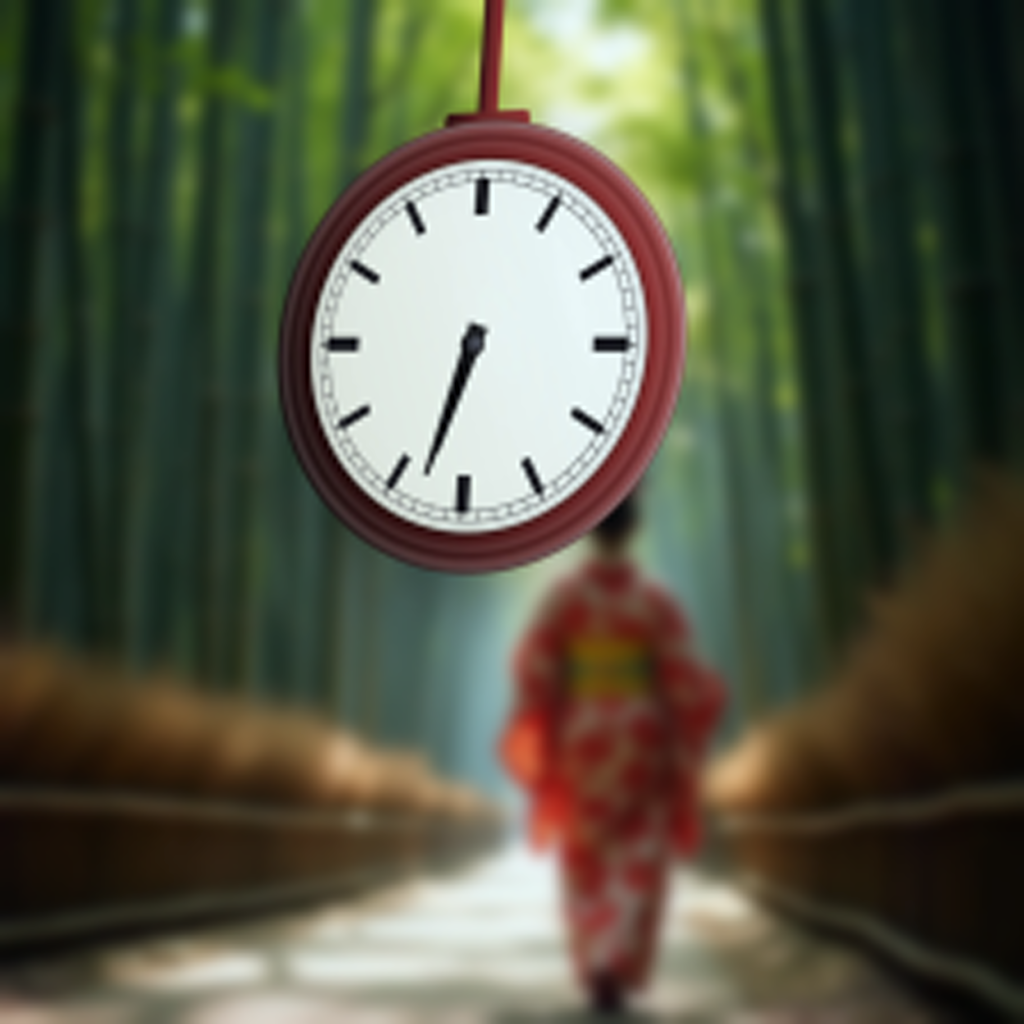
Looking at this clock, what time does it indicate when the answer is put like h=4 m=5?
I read h=6 m=33
